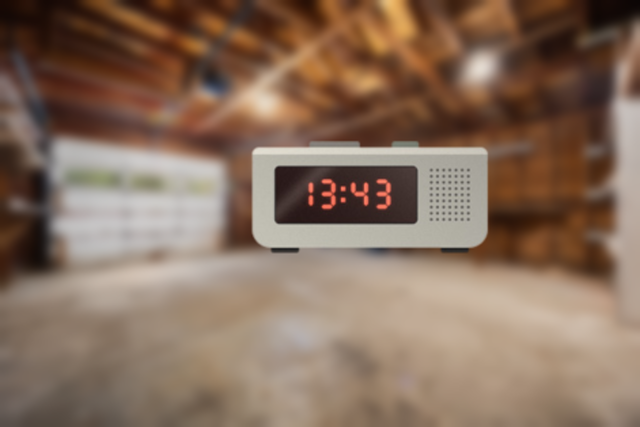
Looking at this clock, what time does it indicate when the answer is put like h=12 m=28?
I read h=13 m=43
